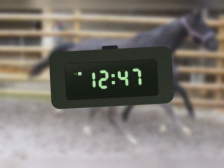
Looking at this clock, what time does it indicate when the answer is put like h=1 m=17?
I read h=12 m=47
